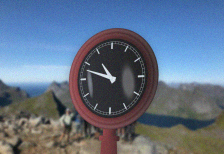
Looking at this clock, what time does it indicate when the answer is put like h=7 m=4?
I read h=10 m=48
